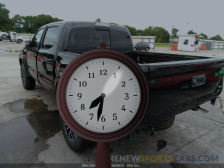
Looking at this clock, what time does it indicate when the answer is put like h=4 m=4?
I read h=7 m=32
